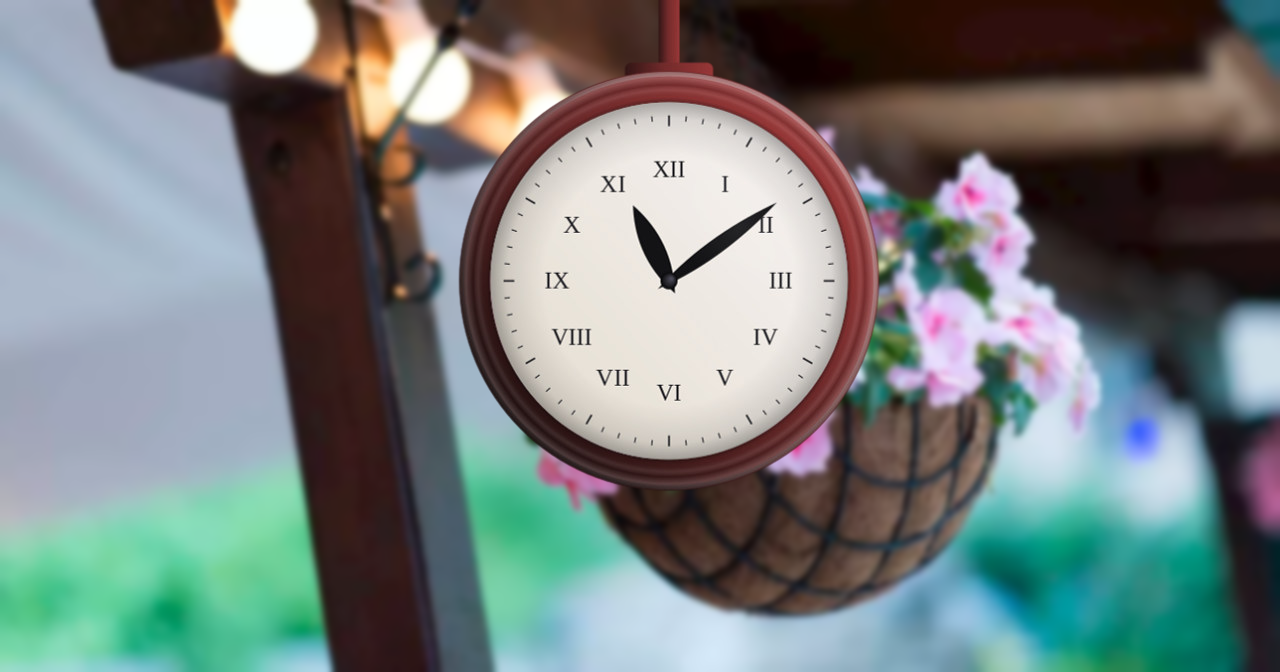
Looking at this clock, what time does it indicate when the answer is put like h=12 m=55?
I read h=11 m=9
